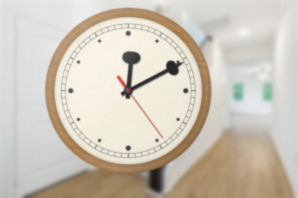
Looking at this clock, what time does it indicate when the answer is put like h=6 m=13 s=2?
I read h=12 m=10 s=24
